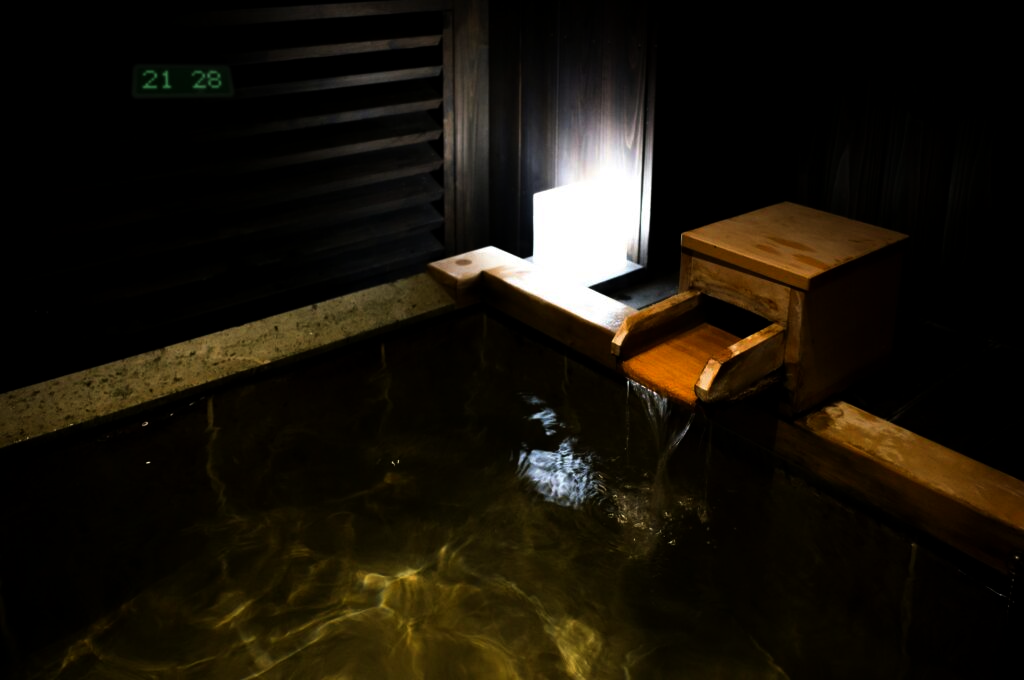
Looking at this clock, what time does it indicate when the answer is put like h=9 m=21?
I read h=21 m=28
